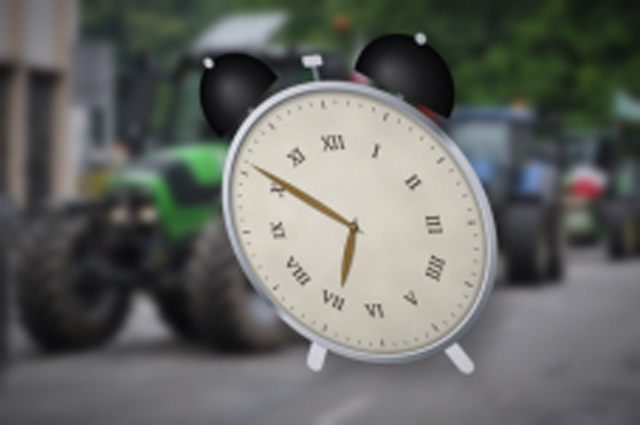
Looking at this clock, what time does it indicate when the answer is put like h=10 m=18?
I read h=6 m=51
